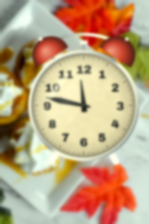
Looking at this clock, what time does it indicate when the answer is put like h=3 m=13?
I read h=11 m=47
